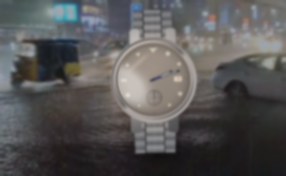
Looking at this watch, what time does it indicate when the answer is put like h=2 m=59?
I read h=2 m=12
